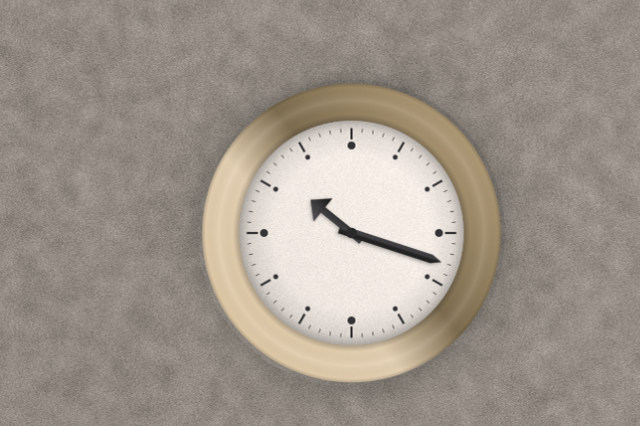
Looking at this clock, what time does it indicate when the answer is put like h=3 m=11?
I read h=10 m=18
